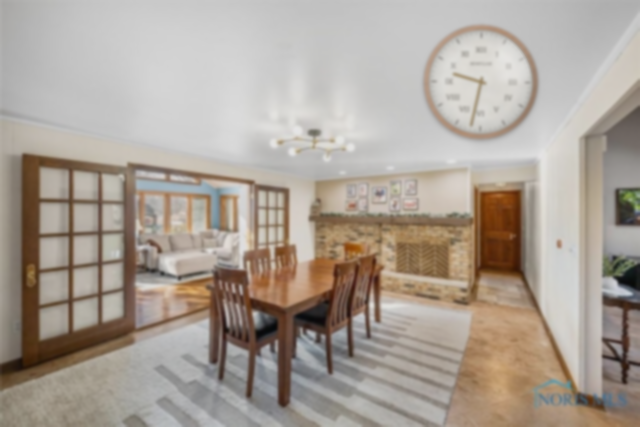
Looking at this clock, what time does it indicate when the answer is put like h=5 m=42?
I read h=9 m=32
